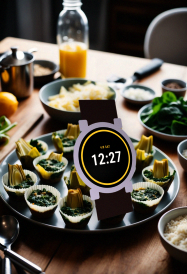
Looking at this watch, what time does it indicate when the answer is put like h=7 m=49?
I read h=12 m=27
